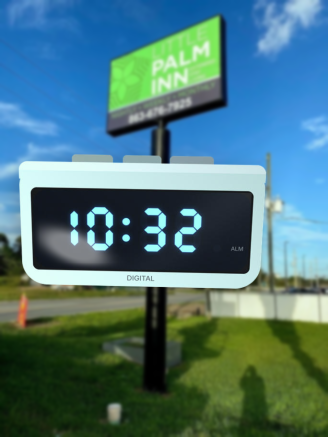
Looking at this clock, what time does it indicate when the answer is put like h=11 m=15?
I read h=10 m=32
